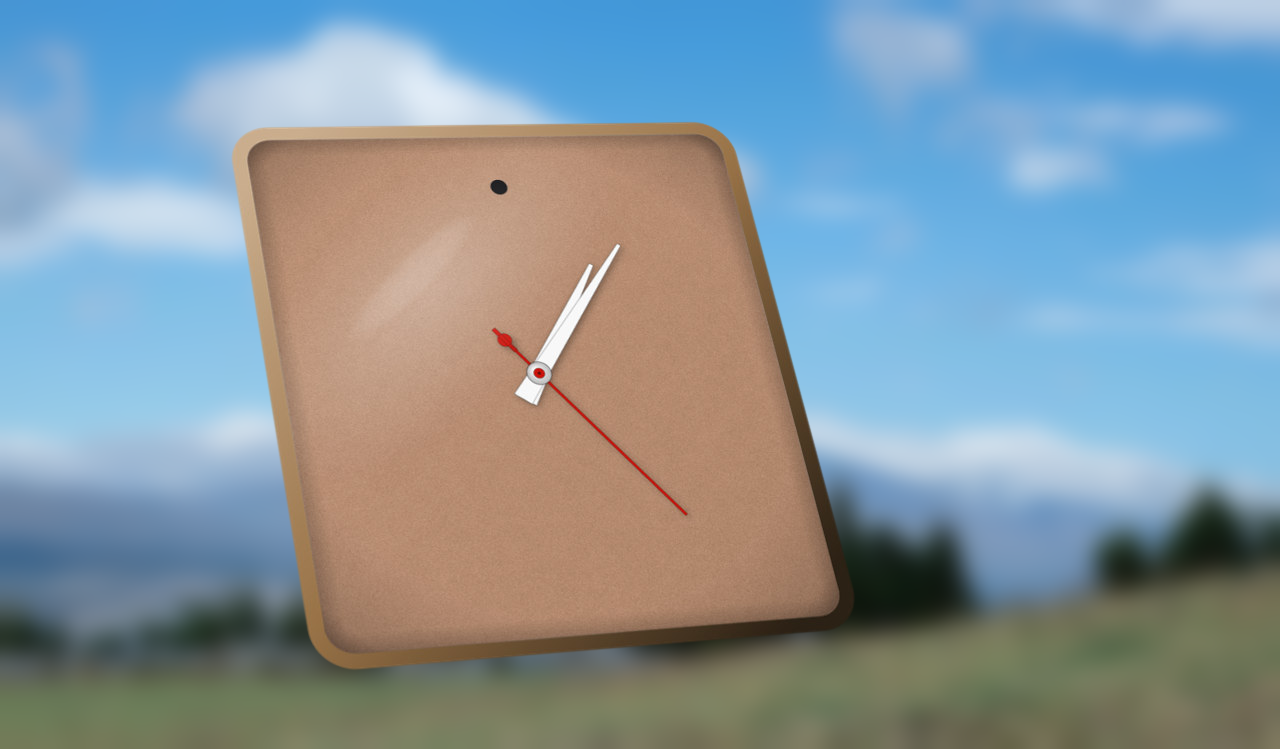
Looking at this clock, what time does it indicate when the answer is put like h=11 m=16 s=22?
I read h=1 m=6 s=24
